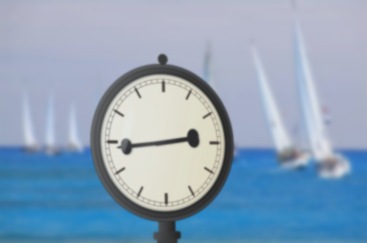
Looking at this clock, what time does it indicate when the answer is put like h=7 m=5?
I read h=2 m=44
